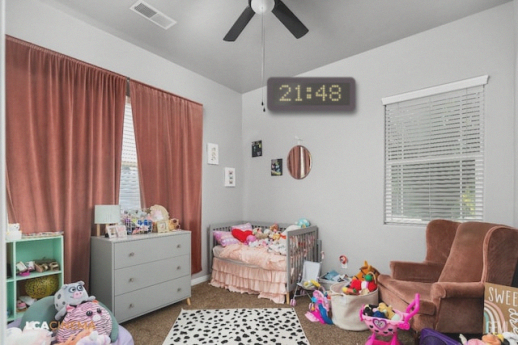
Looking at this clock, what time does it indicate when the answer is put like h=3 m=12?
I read h=21 m=48
